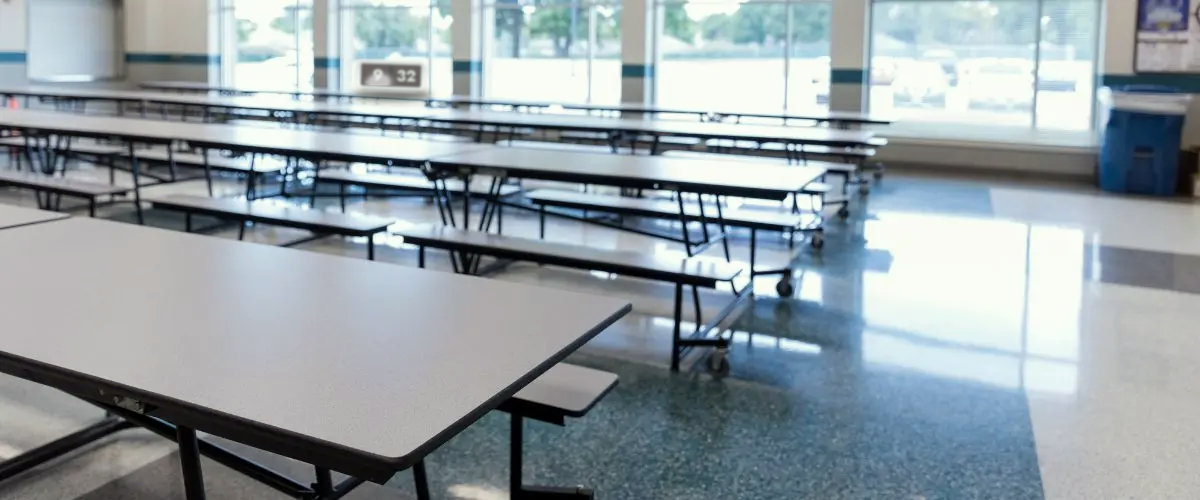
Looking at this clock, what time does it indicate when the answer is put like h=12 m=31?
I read h=9 m=32
